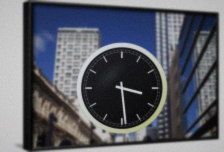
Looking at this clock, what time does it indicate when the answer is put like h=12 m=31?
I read h=3 m=29
